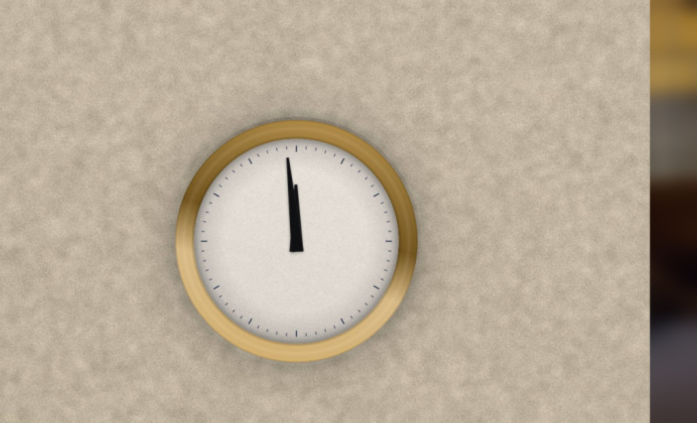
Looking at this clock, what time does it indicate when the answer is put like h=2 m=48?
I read h=11 m=59
